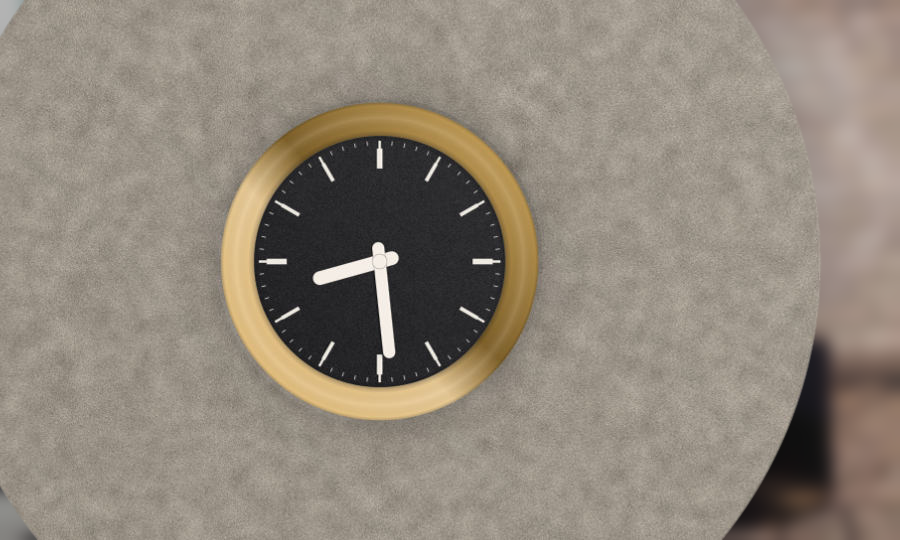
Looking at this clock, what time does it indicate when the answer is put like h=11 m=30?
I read h=8 m=29
